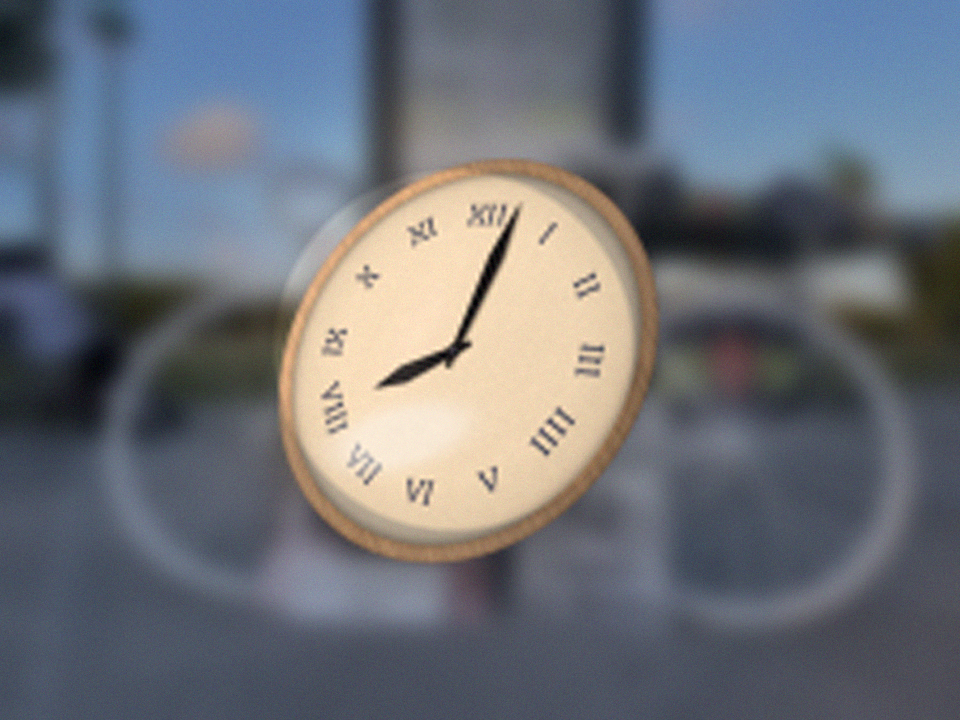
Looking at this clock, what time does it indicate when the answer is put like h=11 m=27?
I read h=8 m=2
